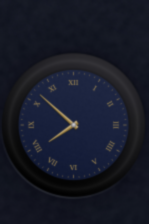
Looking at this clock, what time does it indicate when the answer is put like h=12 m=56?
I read h=7 m=52
